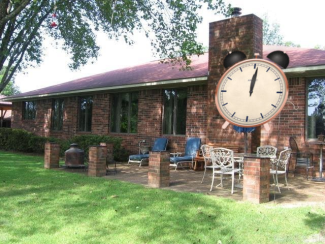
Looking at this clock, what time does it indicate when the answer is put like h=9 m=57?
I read h=12 m=1
